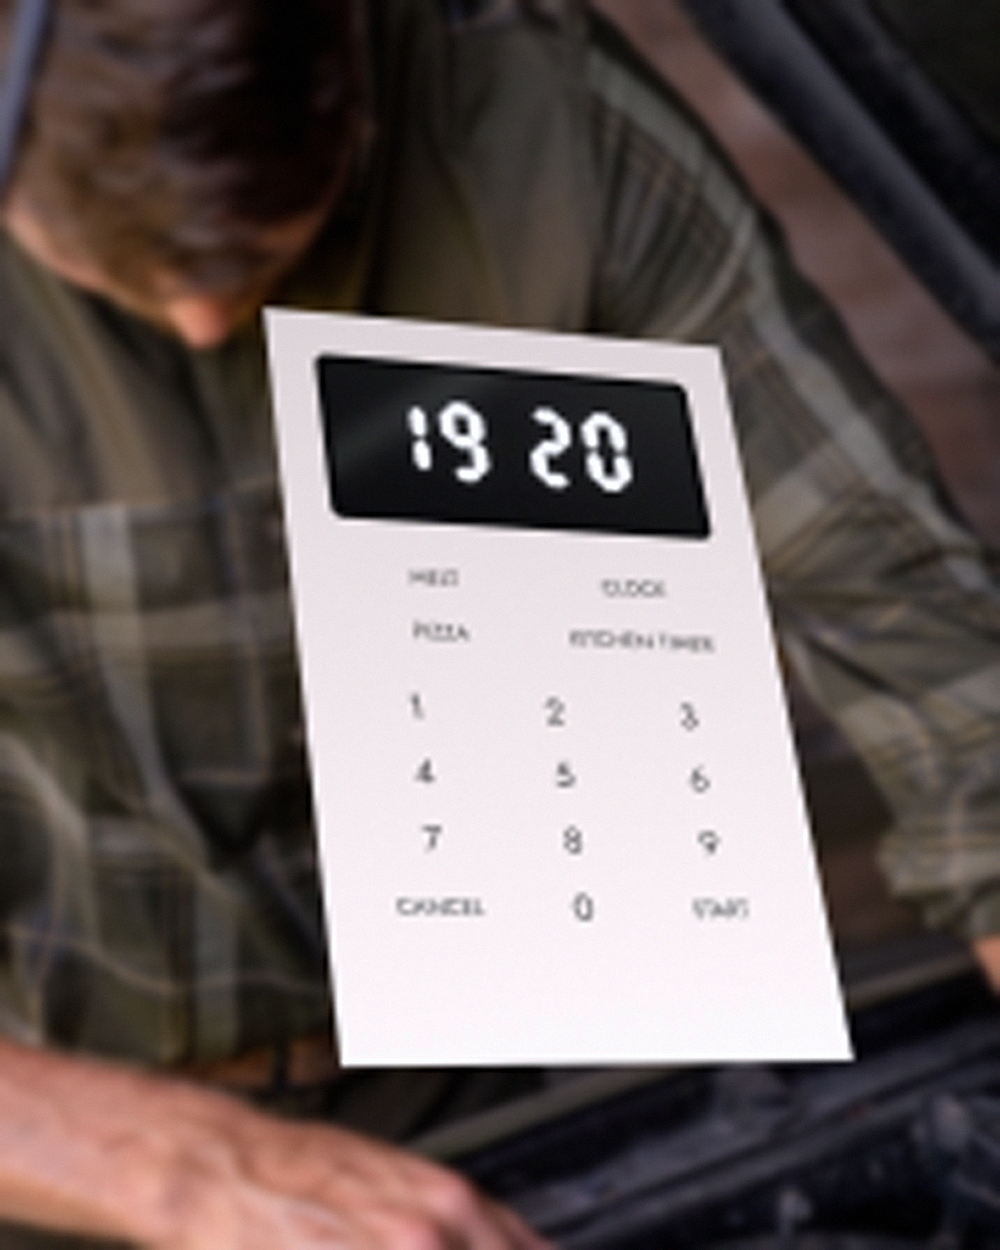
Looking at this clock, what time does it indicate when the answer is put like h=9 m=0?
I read h=19 m=20
